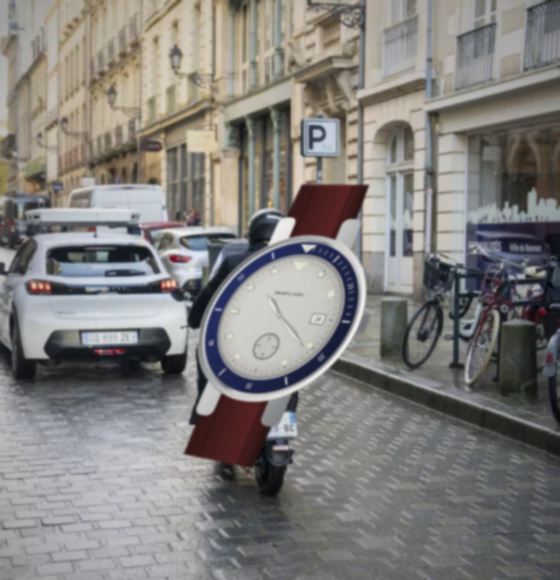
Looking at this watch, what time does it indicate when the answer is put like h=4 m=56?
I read h=10 m=21
